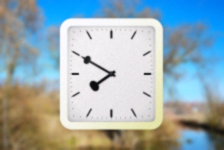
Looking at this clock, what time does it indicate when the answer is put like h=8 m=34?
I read h=7 m=50
